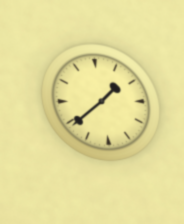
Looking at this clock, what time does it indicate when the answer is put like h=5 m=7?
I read h=1 m=39
